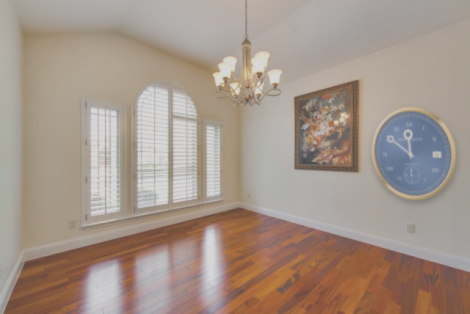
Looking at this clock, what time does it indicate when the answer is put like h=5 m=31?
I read h=11 m=51
